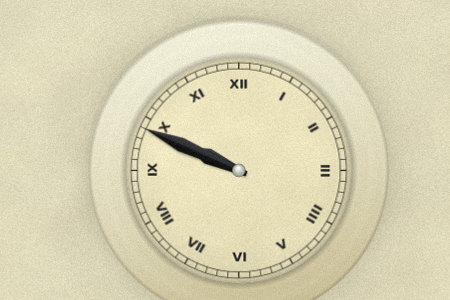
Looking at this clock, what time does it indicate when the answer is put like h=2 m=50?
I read h=9 m=49
